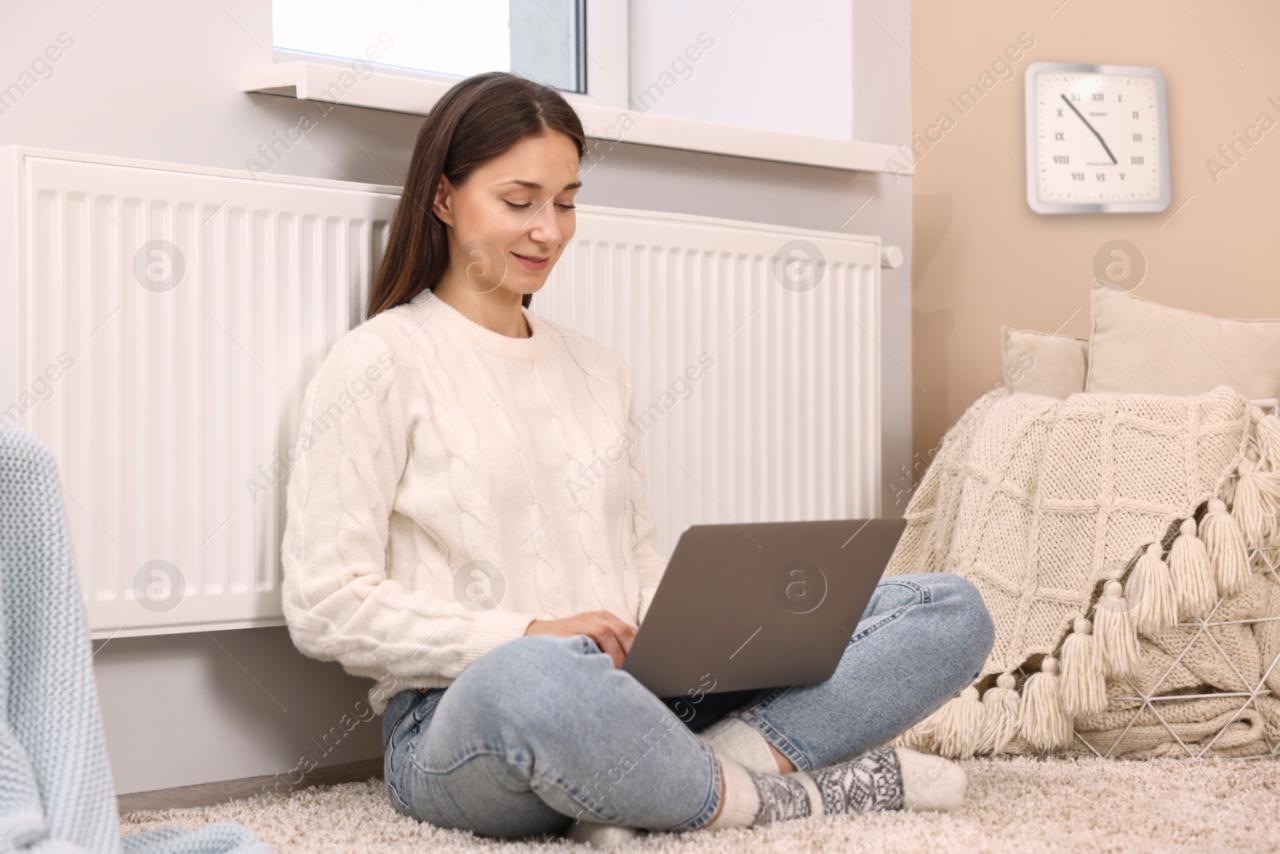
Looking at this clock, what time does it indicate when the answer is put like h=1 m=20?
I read h=4 m=53
